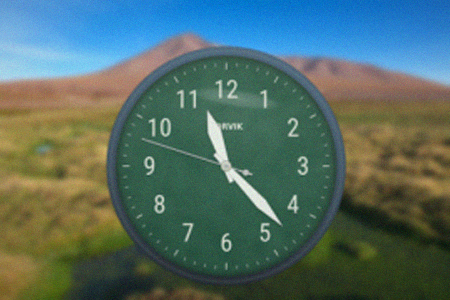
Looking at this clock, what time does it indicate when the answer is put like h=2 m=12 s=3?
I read h=11 m=22 s=48
